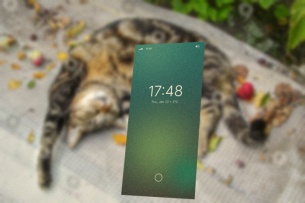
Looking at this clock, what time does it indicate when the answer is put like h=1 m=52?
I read h=17 m=48
